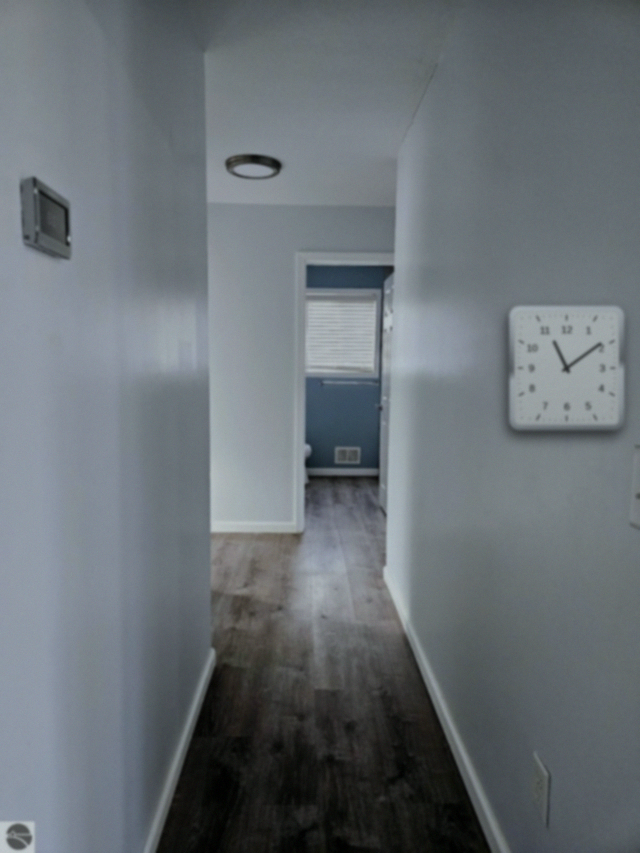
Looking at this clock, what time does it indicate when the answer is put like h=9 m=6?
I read h=11 m=9
